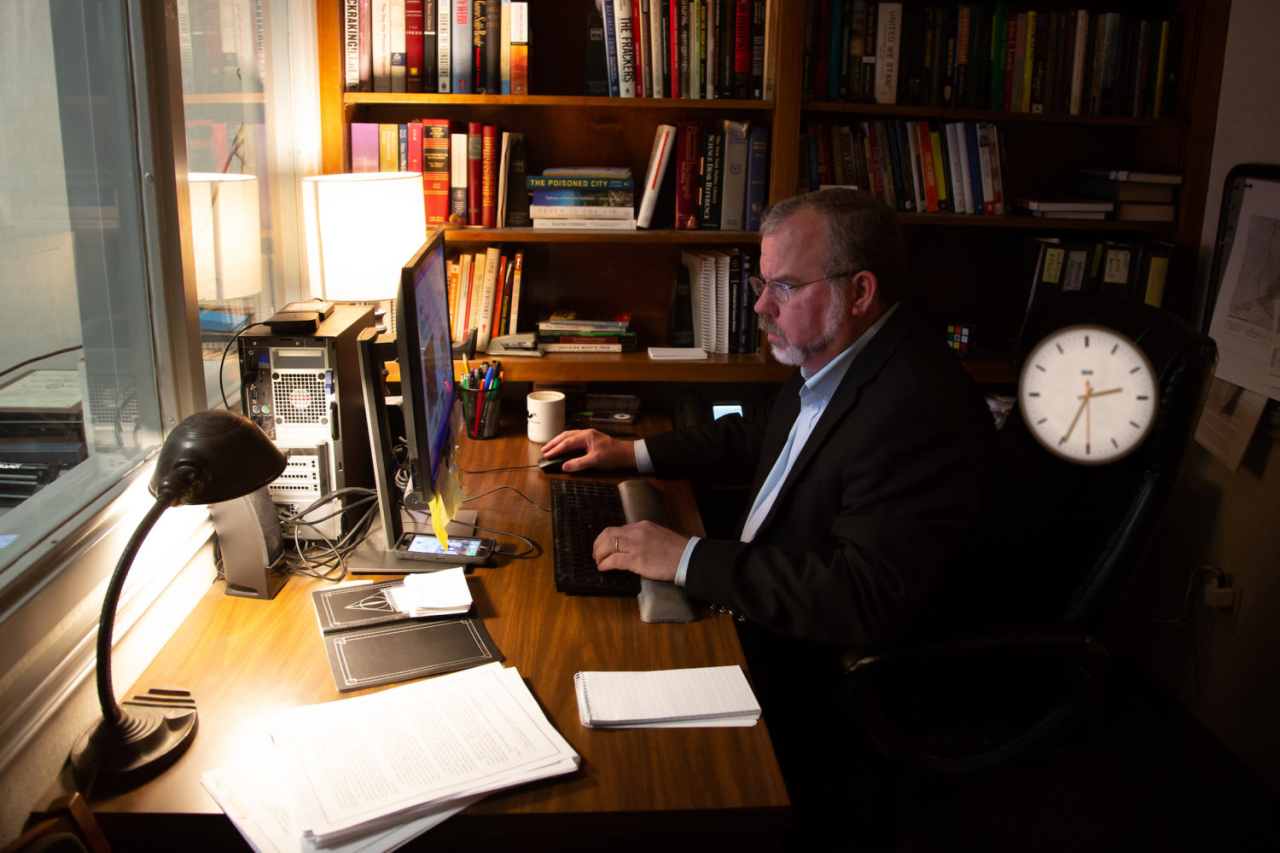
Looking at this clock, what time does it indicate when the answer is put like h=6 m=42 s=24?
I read h=2 m=34 s=30
